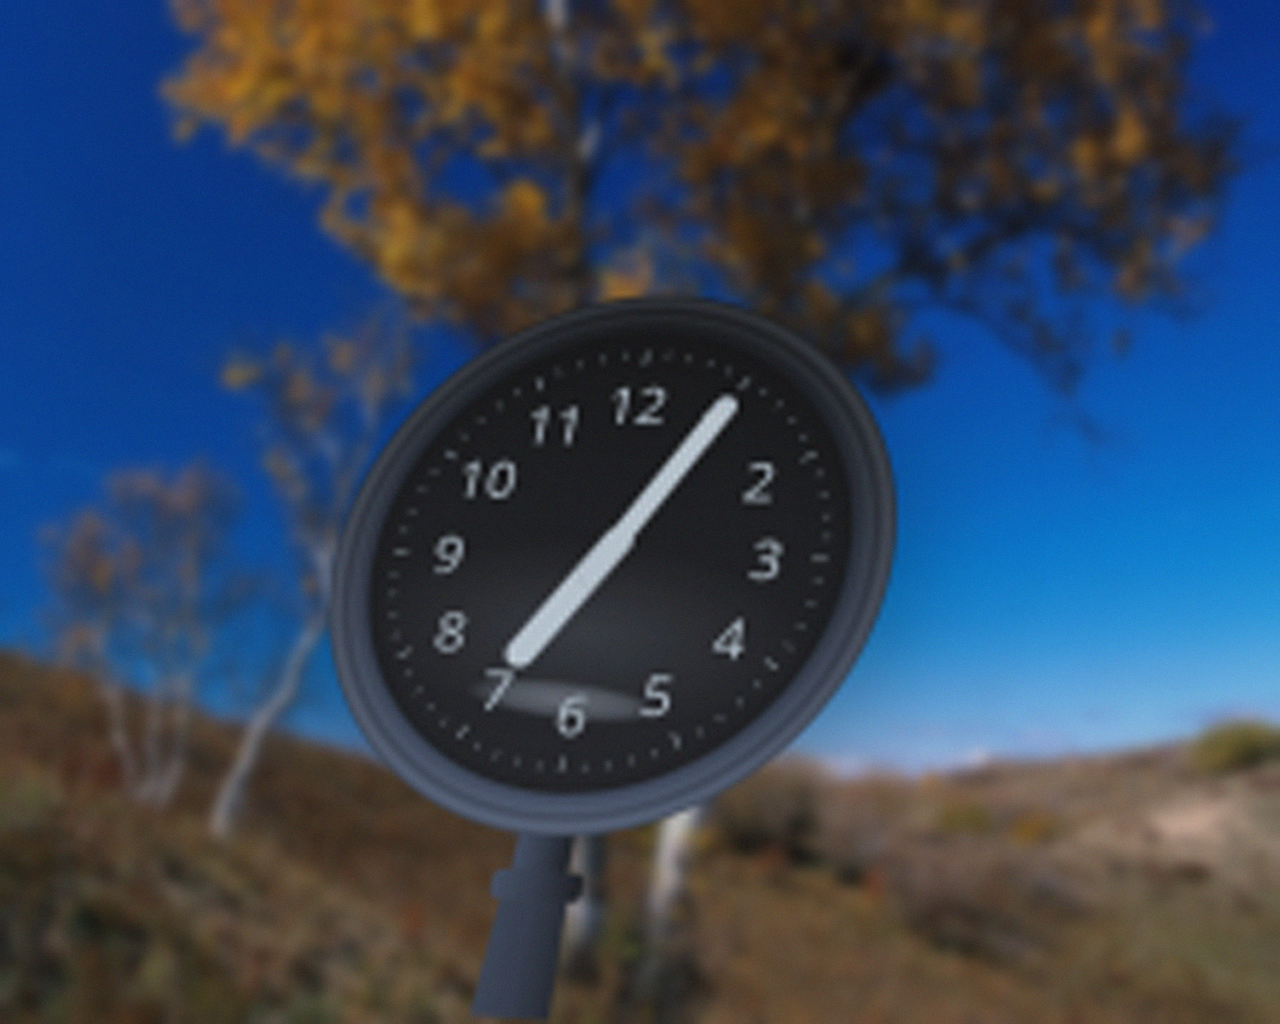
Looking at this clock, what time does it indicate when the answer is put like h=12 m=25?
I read h=7 m=5
